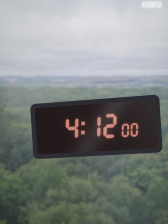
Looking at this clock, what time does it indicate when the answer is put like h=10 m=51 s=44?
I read h=4 m=12 s=0
